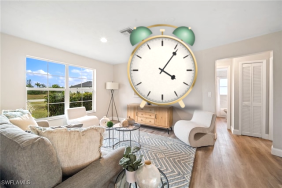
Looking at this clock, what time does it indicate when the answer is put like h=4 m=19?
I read h=4 m=6
